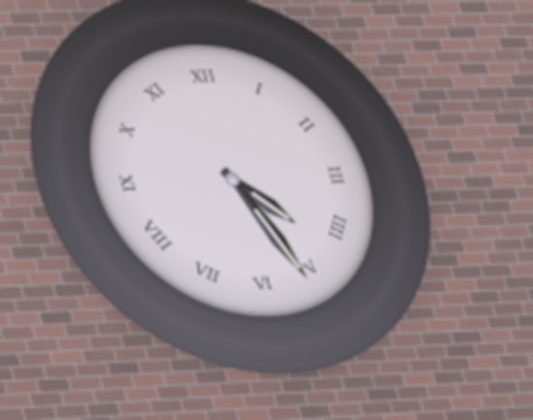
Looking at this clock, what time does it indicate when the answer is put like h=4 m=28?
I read h=4 m=26
